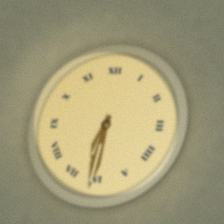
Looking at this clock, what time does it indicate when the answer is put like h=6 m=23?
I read h=6 m=31
